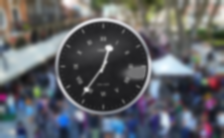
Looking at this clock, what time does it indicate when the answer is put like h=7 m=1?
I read h=12 m=36
